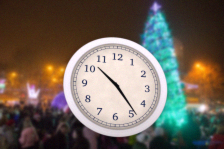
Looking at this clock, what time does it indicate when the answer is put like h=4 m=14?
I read h=10 m=24
